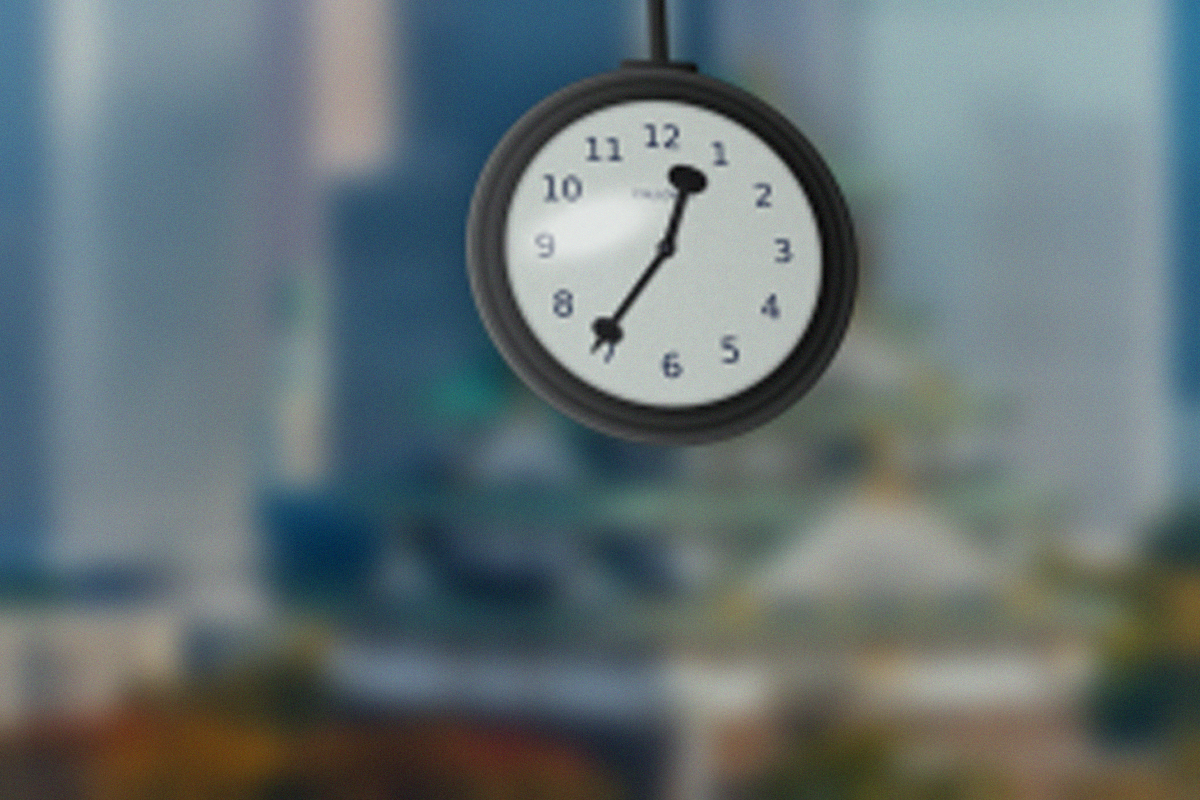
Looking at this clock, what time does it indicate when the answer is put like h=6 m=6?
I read h=12 m=36
